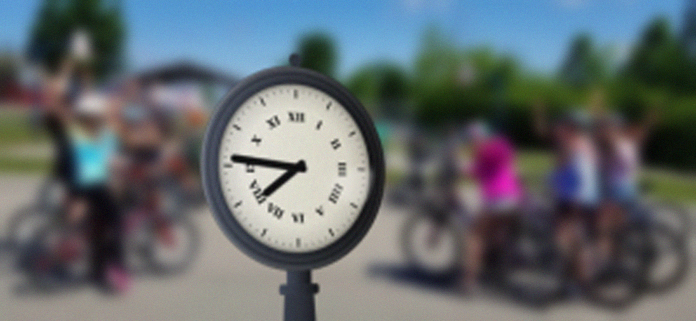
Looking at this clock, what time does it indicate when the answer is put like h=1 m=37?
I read h=7 m=46
